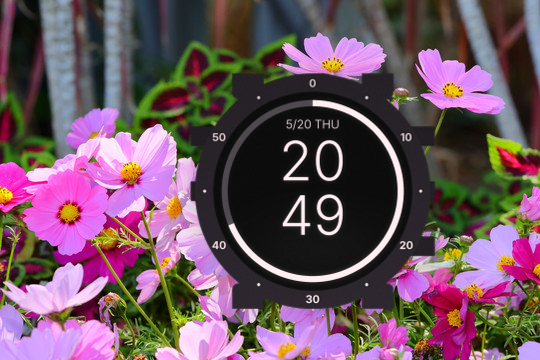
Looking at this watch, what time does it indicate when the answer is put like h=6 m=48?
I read h=20 m=49
